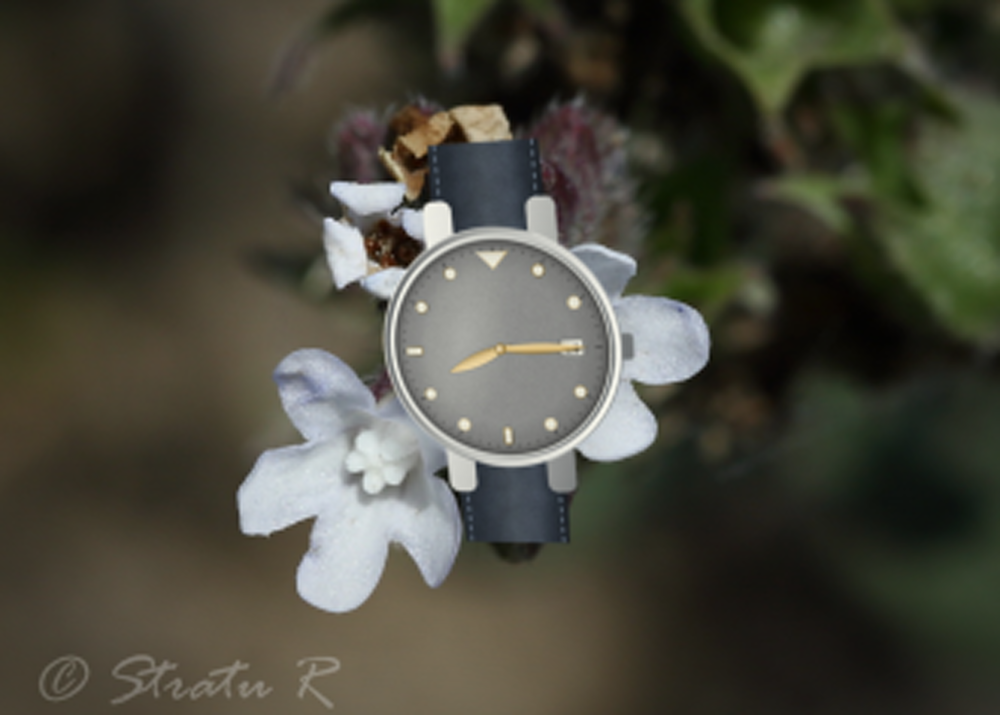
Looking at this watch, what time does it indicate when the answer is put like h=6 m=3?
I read h=8 m=15
